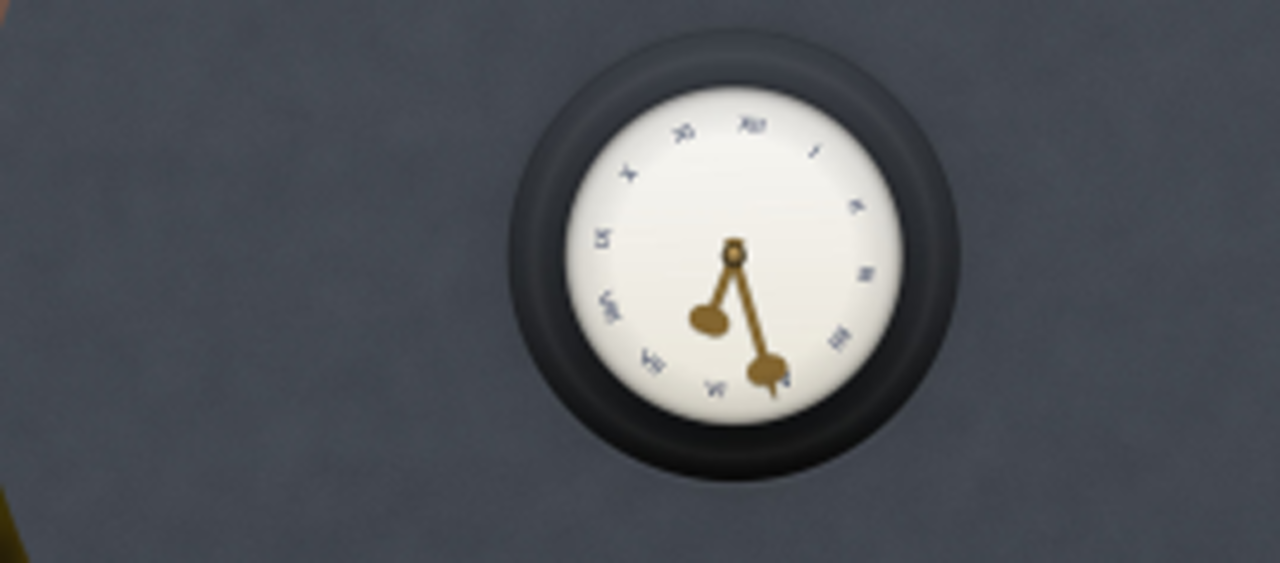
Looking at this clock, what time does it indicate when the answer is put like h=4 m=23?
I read h=6 m=26
